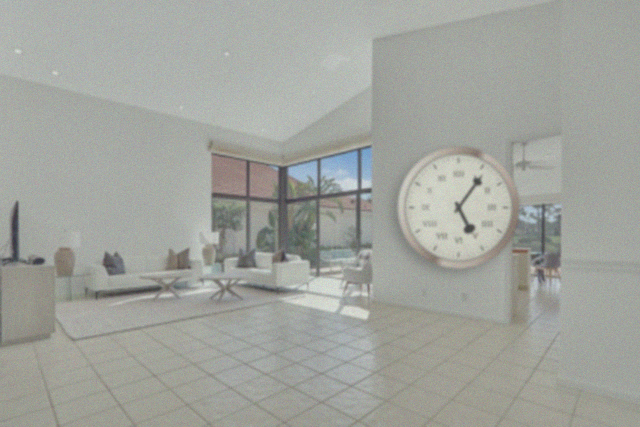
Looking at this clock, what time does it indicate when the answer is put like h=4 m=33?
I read h=5 m=6
